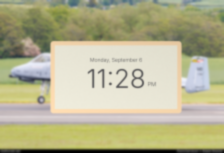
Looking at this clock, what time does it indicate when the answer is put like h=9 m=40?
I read h=11 m=28
